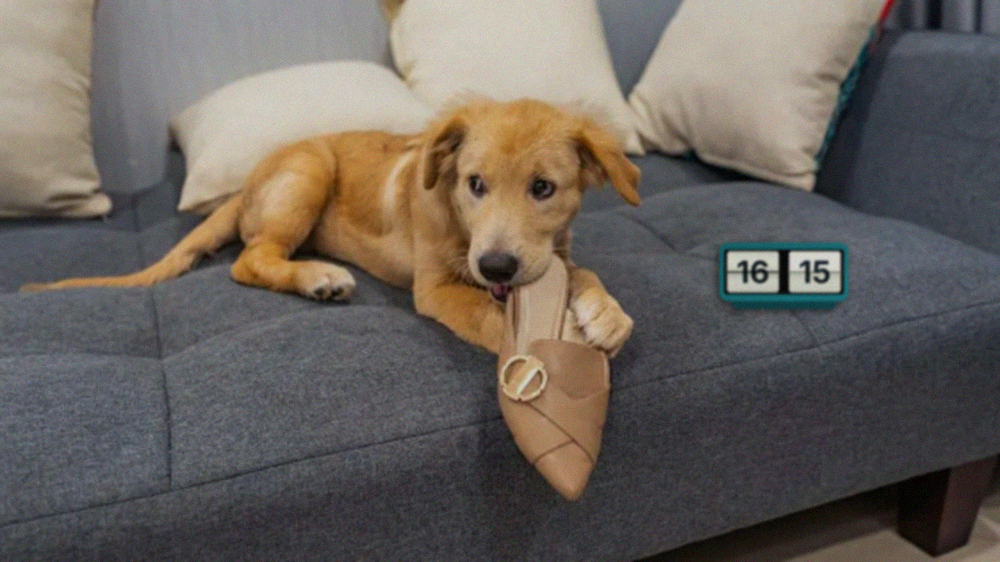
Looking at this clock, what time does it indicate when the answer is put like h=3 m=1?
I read h=16 m=15
